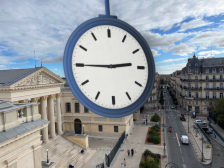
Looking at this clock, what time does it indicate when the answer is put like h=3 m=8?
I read h=2 m=45
